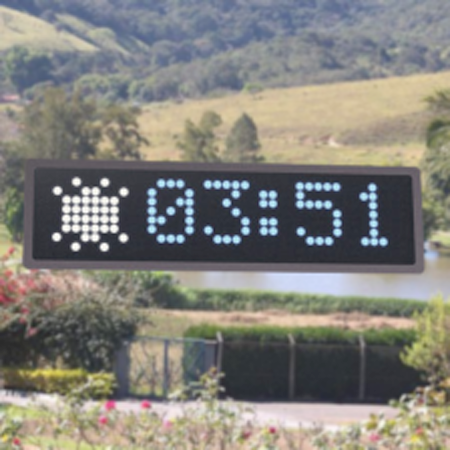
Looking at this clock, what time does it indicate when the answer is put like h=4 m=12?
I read h=3 m=51
